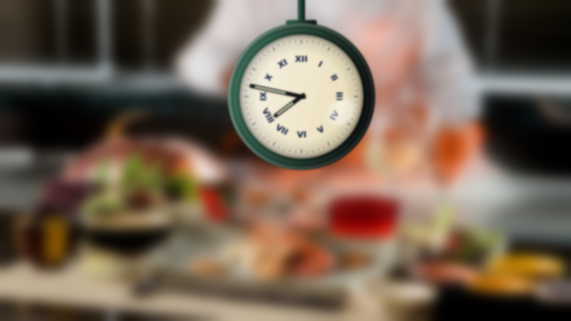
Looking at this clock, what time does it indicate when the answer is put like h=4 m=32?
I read h=7 m=47
